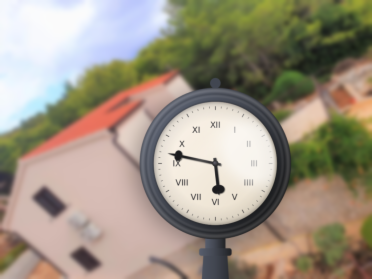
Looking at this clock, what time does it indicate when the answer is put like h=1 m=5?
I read h=5 m=47
